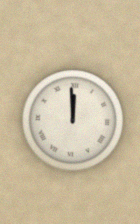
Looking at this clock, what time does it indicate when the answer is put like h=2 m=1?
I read h=11 m=59
